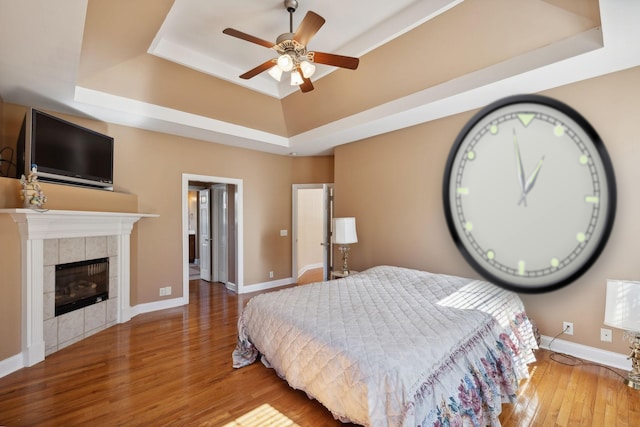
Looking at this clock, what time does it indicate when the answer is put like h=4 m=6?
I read h=12 m=58
